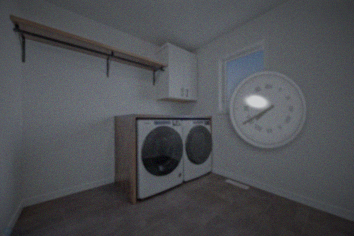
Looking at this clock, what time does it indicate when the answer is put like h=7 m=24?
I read h=7 m=40
